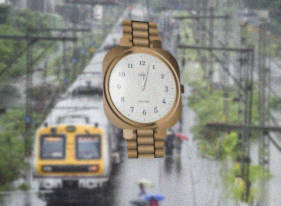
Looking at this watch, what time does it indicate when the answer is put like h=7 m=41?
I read h=12 m=3
